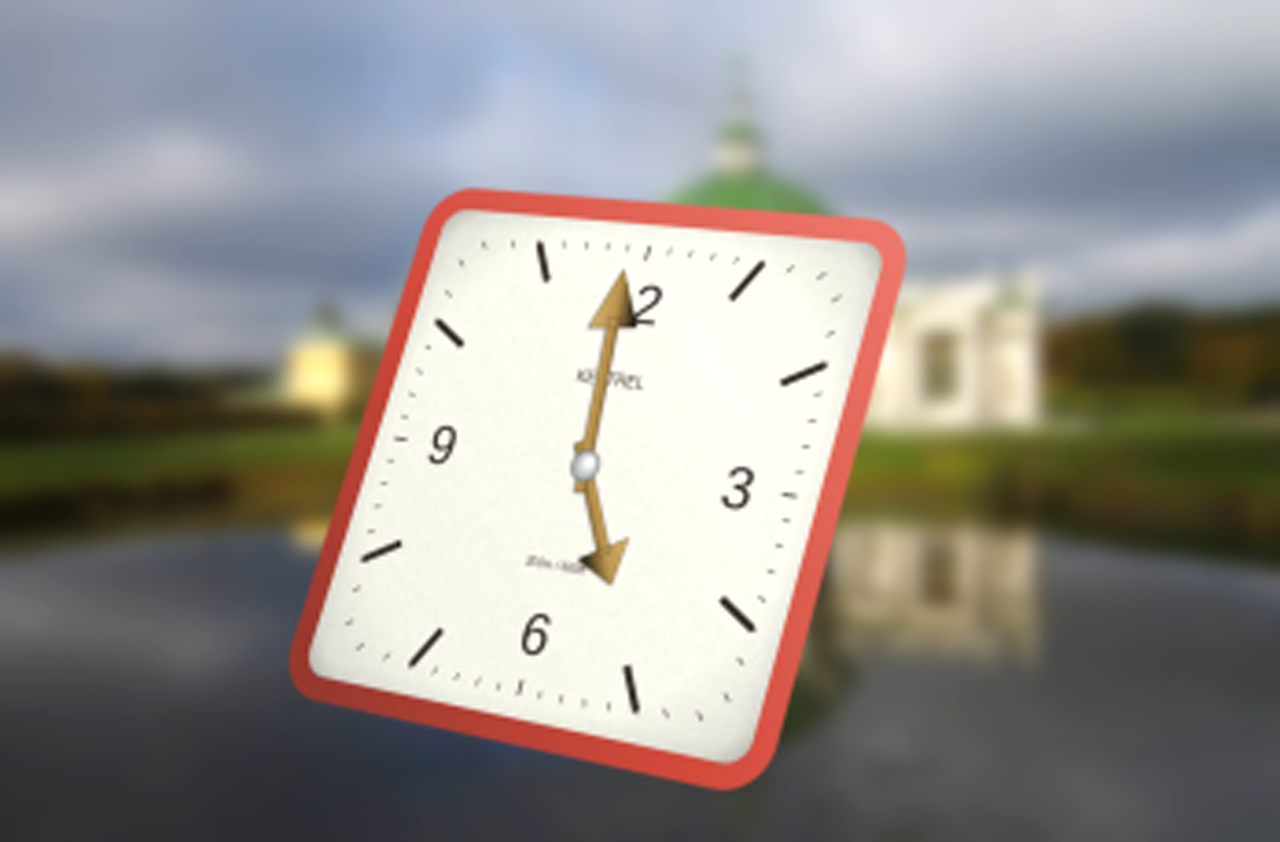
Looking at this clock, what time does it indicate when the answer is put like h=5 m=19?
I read h=4 m=59
